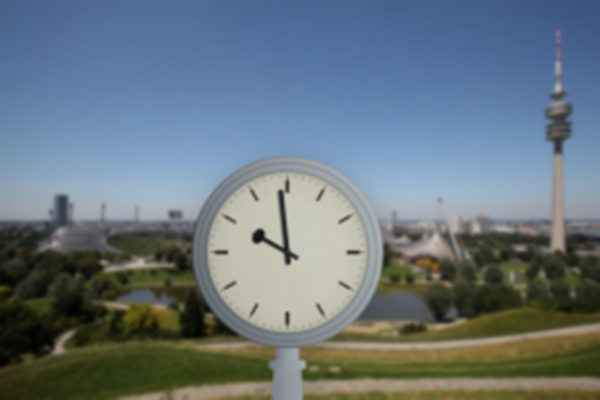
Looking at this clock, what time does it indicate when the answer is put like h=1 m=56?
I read h=9 m=59
